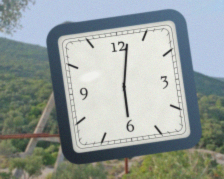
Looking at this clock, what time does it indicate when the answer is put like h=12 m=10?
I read h=6 m=2
